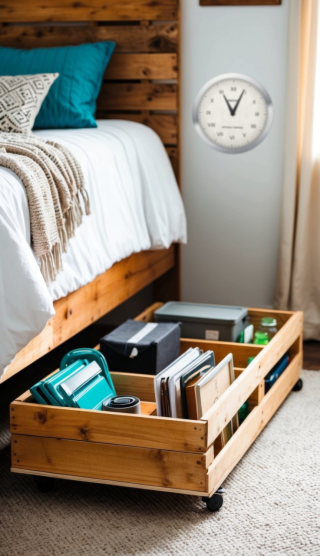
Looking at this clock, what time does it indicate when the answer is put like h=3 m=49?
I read h=11 m=4
